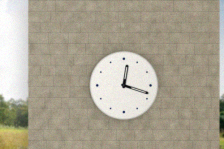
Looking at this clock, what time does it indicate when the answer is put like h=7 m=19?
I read h=12 m=18
